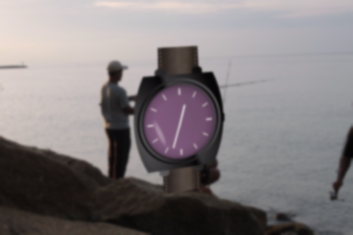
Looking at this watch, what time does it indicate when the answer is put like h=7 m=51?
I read h=12 m=33
